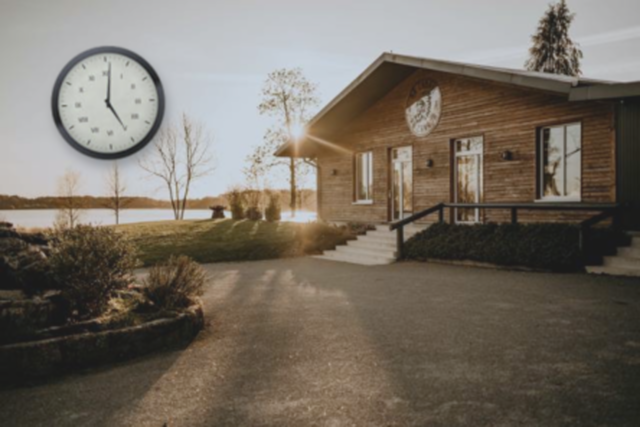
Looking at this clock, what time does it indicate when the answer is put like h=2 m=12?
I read h=5 m=1
